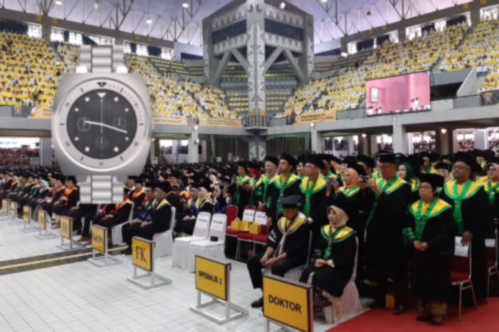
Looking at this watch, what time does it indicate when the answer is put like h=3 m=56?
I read h=9 m=18
